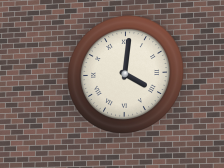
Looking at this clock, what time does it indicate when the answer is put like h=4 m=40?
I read h=4 m=1
